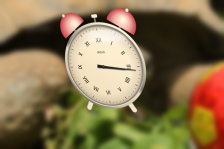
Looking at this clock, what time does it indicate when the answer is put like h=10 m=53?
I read h=3 m=16
